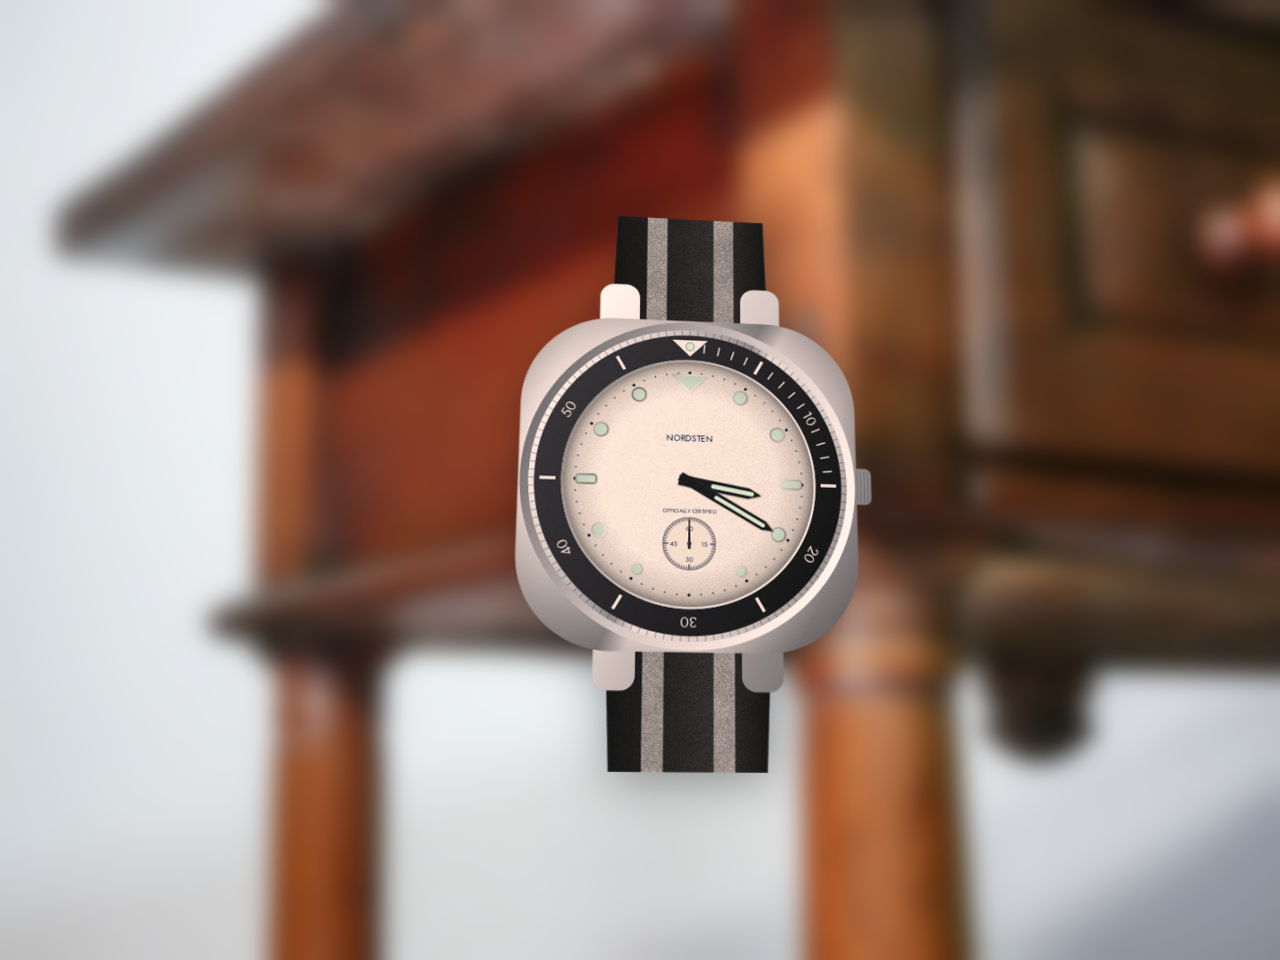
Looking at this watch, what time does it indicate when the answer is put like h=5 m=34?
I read h=3 m=20
